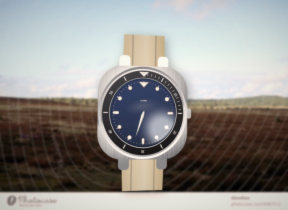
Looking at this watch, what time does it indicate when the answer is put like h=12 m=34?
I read h=6 m=33
